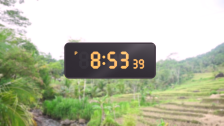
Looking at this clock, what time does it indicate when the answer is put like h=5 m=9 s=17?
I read h=8 m=53 s=39
